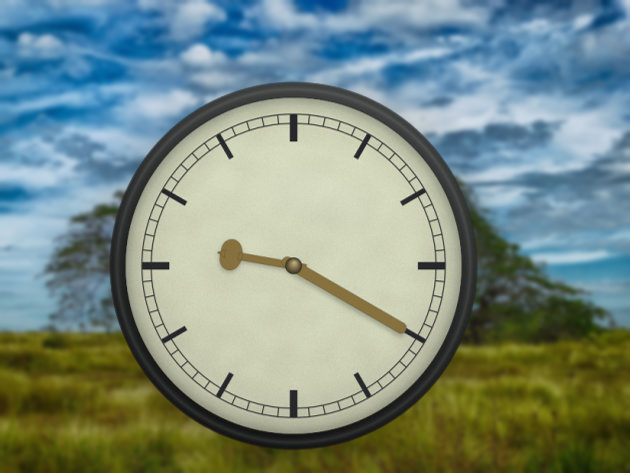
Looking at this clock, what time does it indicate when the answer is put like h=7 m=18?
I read h=9 m=20
